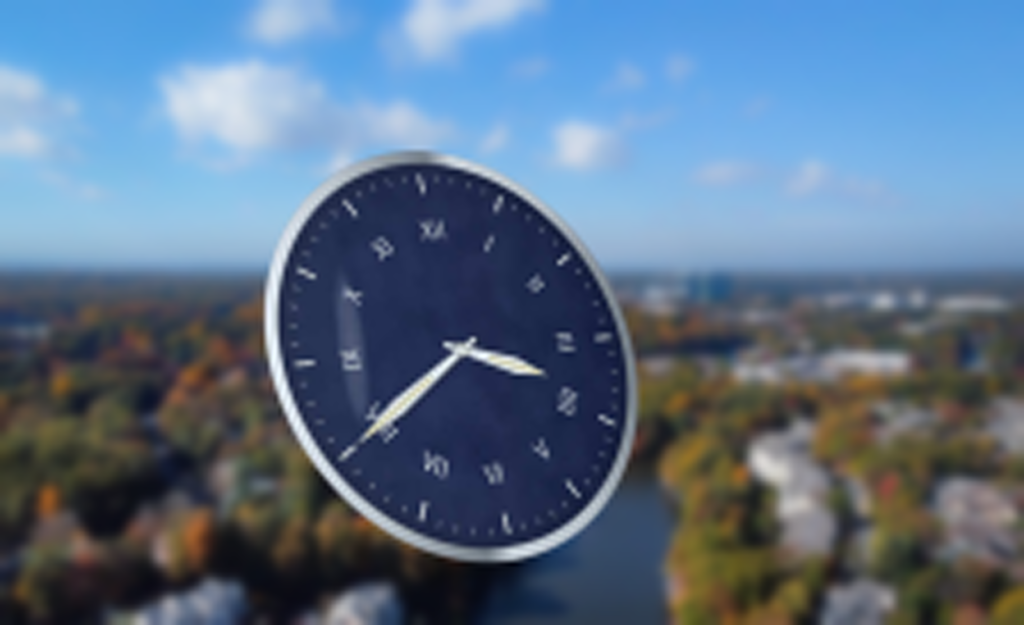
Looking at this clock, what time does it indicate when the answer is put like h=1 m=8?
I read h=3 m=40
